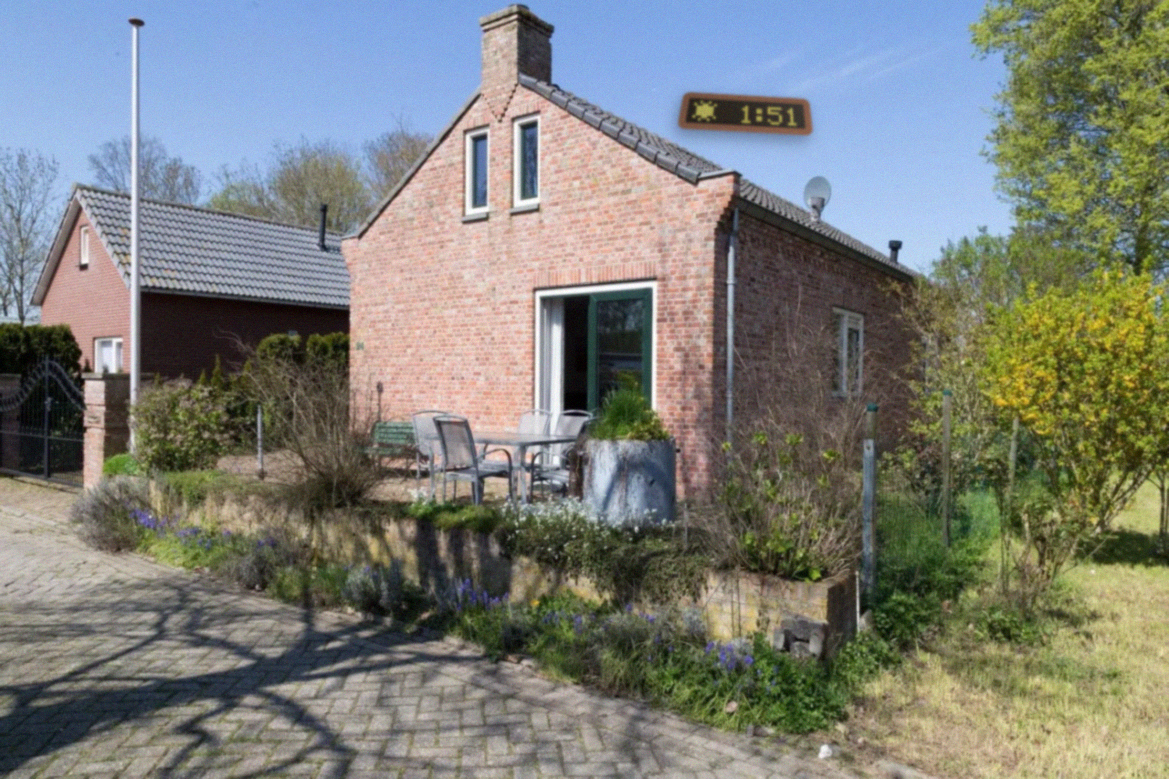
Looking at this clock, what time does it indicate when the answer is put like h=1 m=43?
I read h=1 m=51
